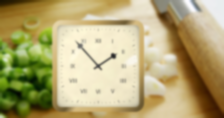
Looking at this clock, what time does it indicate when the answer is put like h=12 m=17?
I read h=1 m=53
